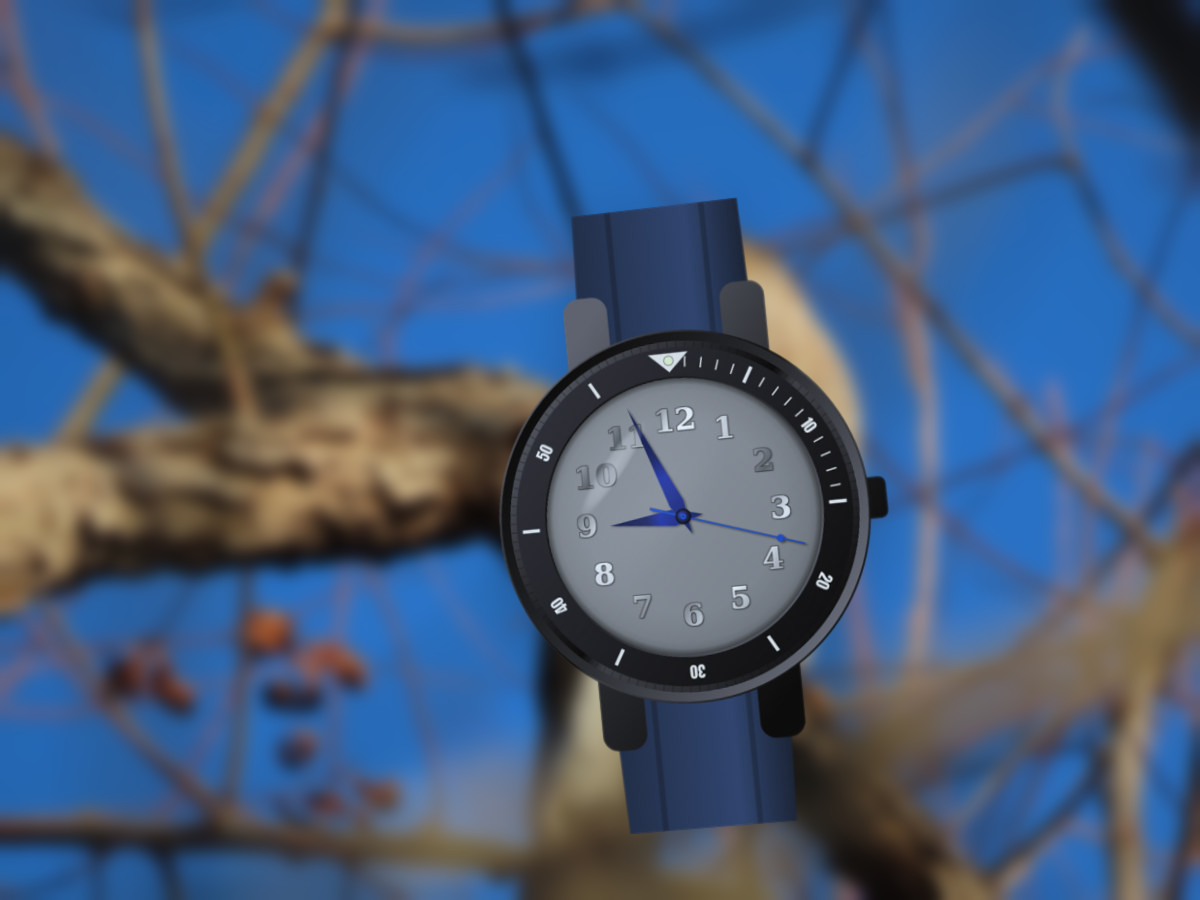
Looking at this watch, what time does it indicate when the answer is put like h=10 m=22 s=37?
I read h=8 m=56 s=18
